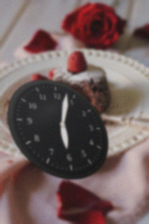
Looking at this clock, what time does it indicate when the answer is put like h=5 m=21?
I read h=6 m=3
